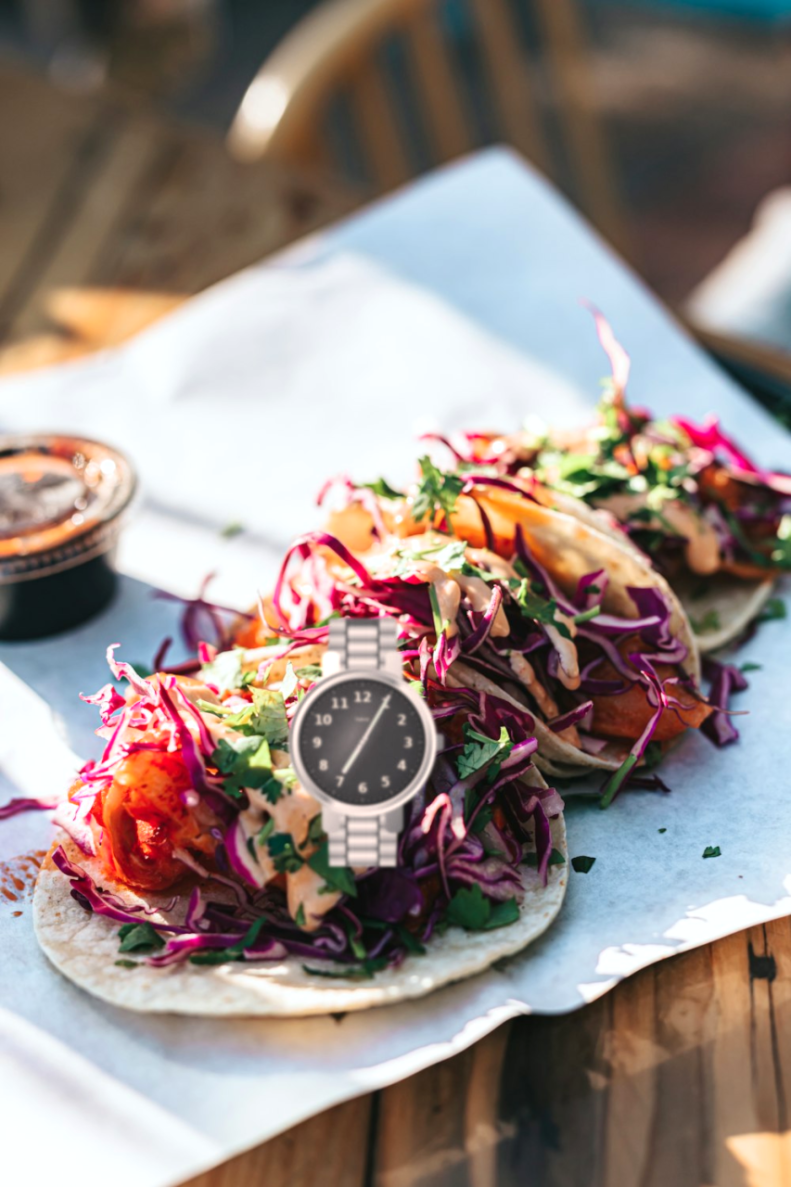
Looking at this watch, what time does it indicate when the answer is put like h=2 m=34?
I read h=7 m=5
